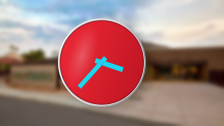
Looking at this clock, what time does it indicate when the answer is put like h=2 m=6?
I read h=3 m=37
